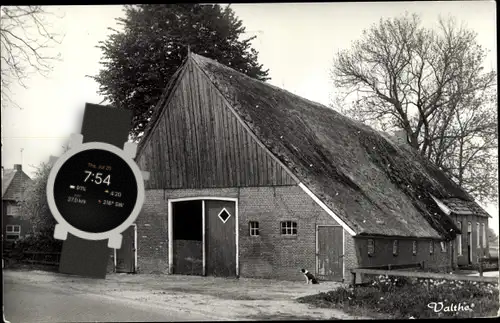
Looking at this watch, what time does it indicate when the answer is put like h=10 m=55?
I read h=7 m=54
